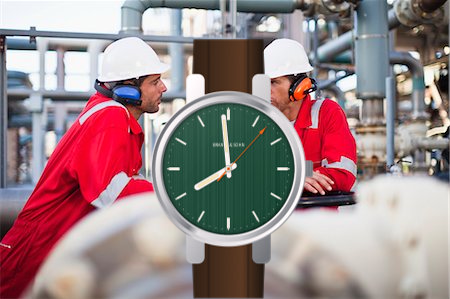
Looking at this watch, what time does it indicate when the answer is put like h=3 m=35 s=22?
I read h=7 m=59 s=7
